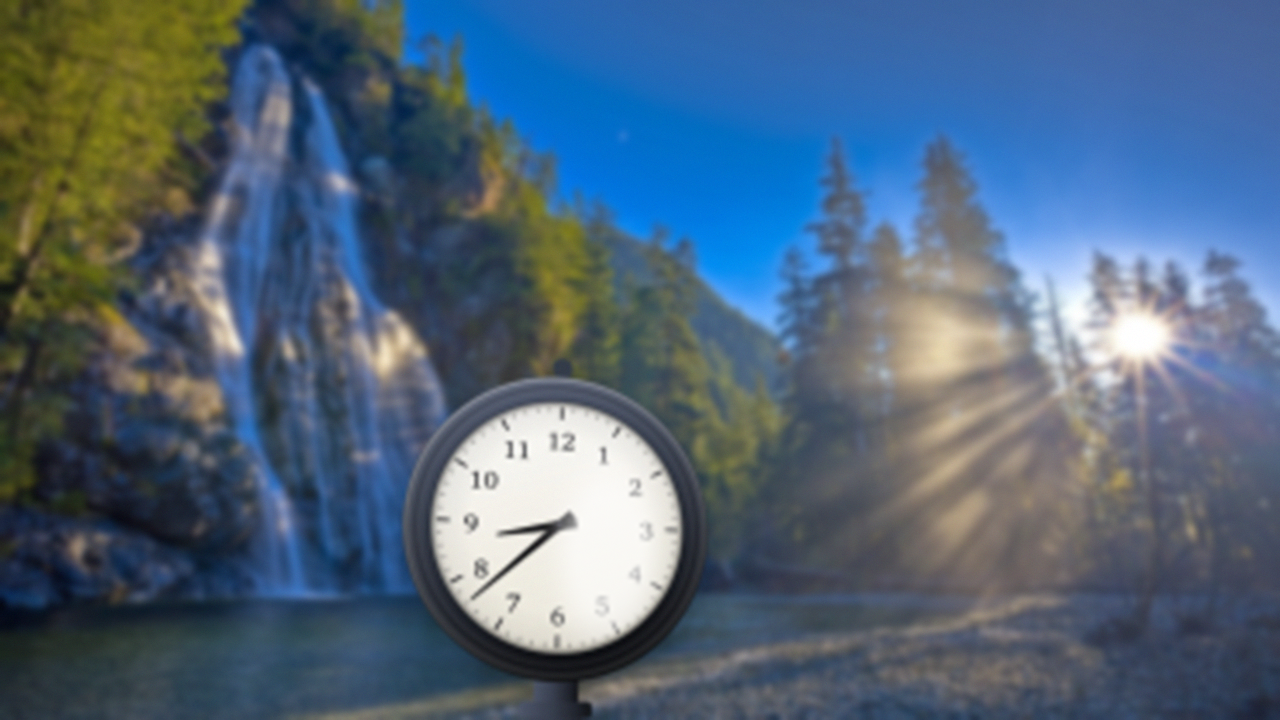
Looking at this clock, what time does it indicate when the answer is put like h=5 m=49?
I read h=8 m=38
